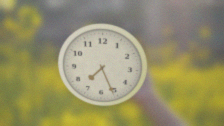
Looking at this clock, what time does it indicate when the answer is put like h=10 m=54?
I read h=7 m=26
